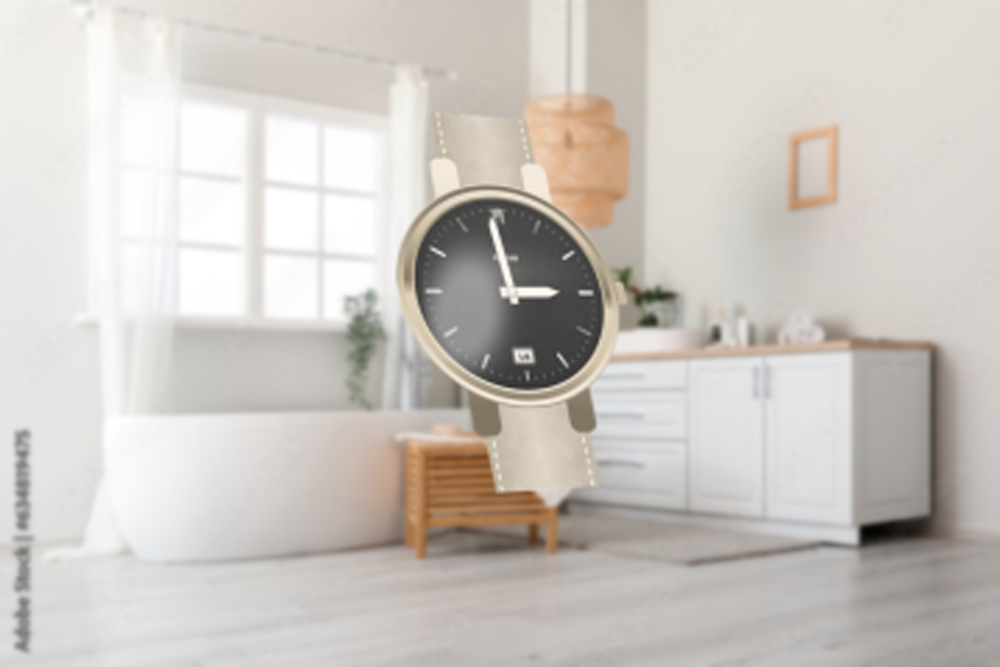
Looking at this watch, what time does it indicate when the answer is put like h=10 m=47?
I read h=2 m=59
